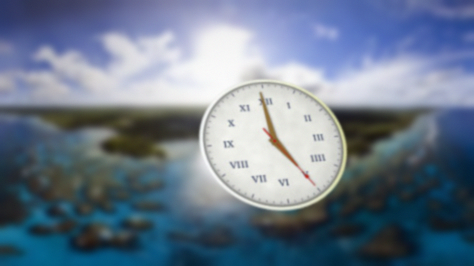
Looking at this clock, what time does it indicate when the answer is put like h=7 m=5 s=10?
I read h=4 m=59 s=25
